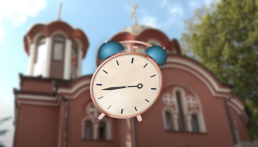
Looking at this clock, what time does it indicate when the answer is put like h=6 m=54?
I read h=2 m=43
